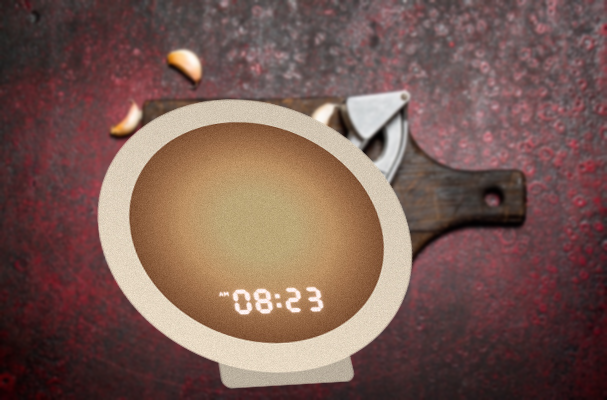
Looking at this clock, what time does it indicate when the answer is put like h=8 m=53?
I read h=8 m=23
